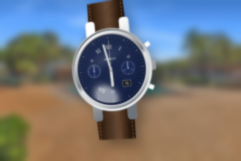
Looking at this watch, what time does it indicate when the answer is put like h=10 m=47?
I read h=5 m=58
